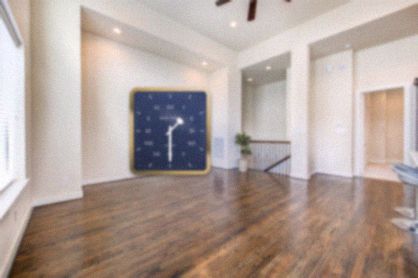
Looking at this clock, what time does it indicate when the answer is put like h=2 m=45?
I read h=1 m=30
